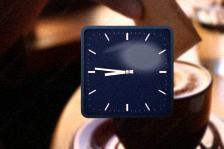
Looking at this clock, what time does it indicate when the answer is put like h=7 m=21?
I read h=8 m=46
